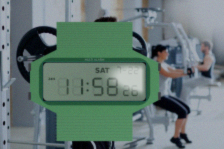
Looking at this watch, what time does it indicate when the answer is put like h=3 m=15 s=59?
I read h=11 m=58 s=26
